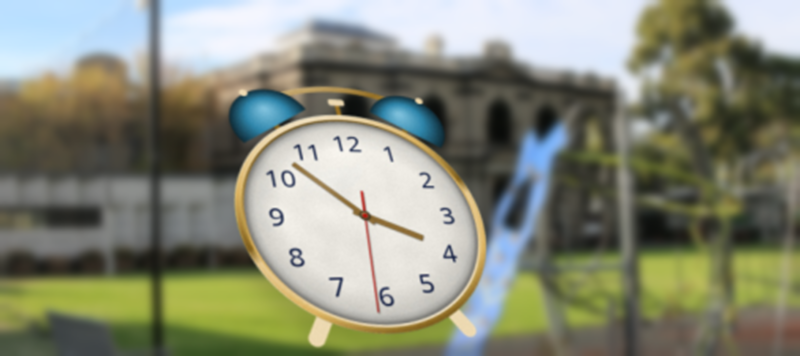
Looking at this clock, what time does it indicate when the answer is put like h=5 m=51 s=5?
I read h=3 m=52 s=31
